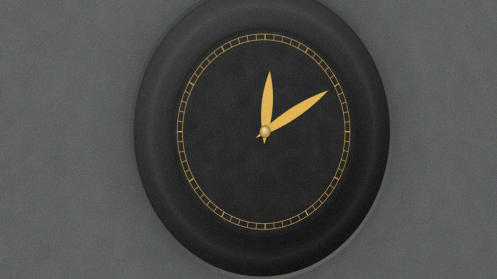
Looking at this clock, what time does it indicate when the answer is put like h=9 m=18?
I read h=12 m=10
